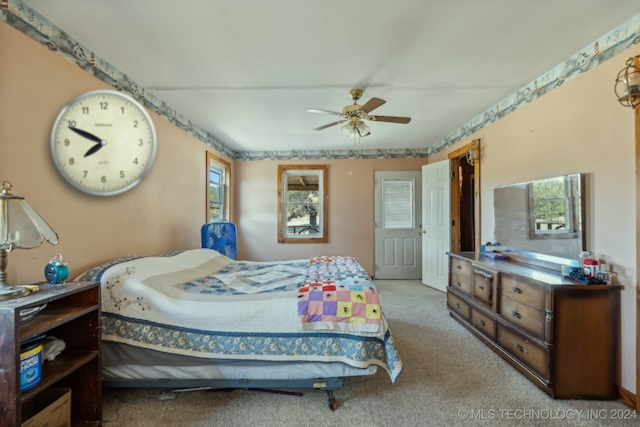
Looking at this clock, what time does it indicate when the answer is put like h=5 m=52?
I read h=7 m=49
